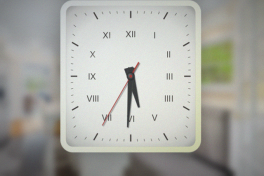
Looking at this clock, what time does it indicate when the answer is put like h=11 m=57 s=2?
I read h=5 m=30 s=35
